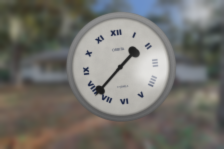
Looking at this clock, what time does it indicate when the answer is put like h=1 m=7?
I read h=1 m=38
